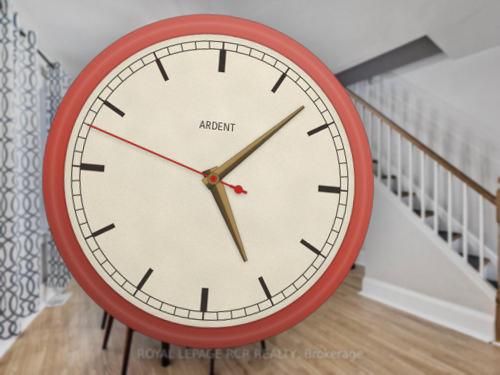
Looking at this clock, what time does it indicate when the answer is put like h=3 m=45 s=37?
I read h=5 m=7 s=48
